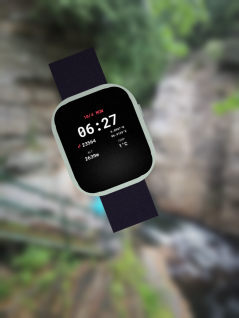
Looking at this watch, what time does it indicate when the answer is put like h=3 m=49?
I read h=6 m=27
